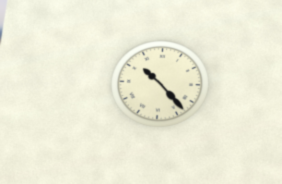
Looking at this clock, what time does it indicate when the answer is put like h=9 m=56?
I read h=10 m=23
